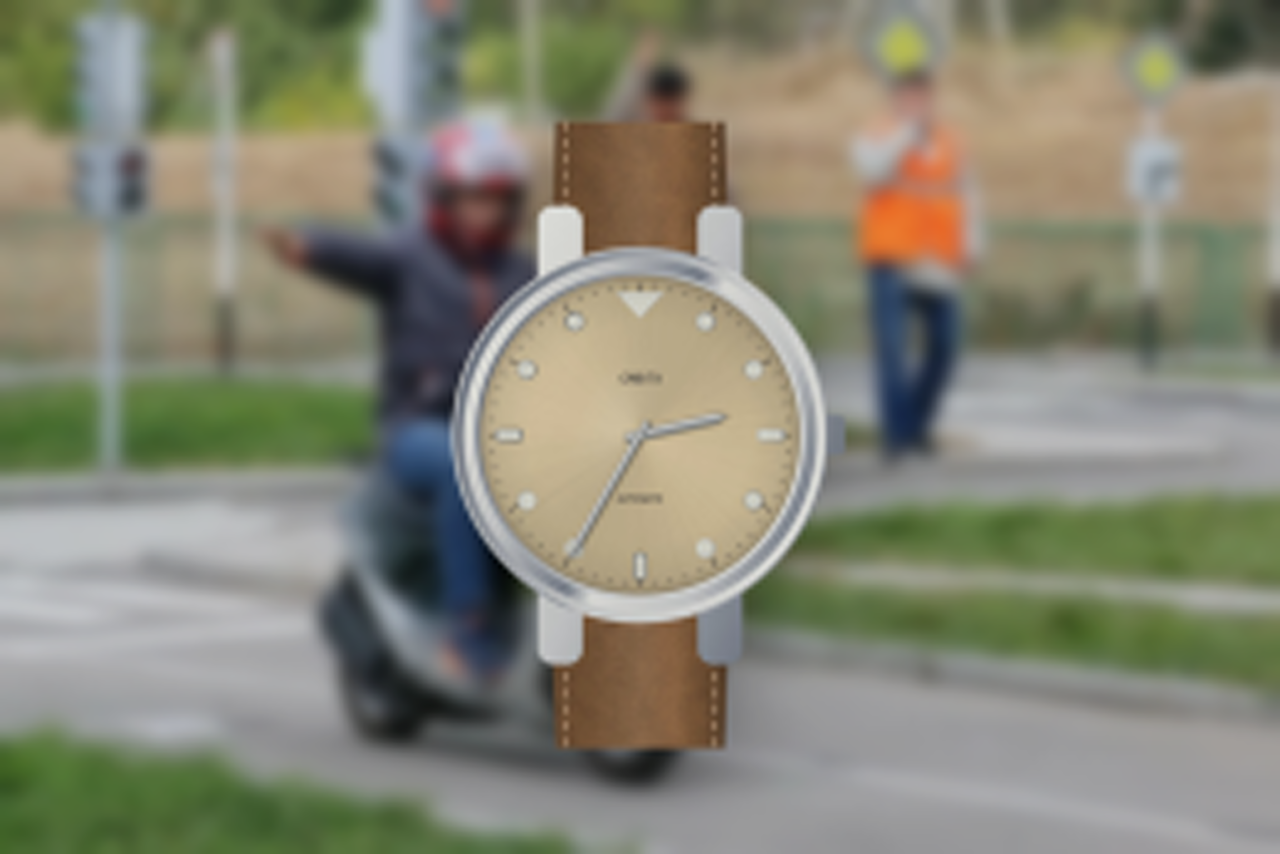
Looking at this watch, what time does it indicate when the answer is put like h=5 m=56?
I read h=2 m=35
